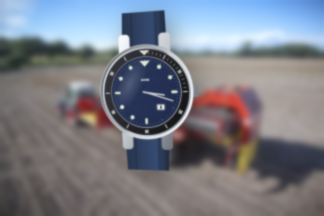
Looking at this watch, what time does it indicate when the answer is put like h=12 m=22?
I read h=3 m=18
